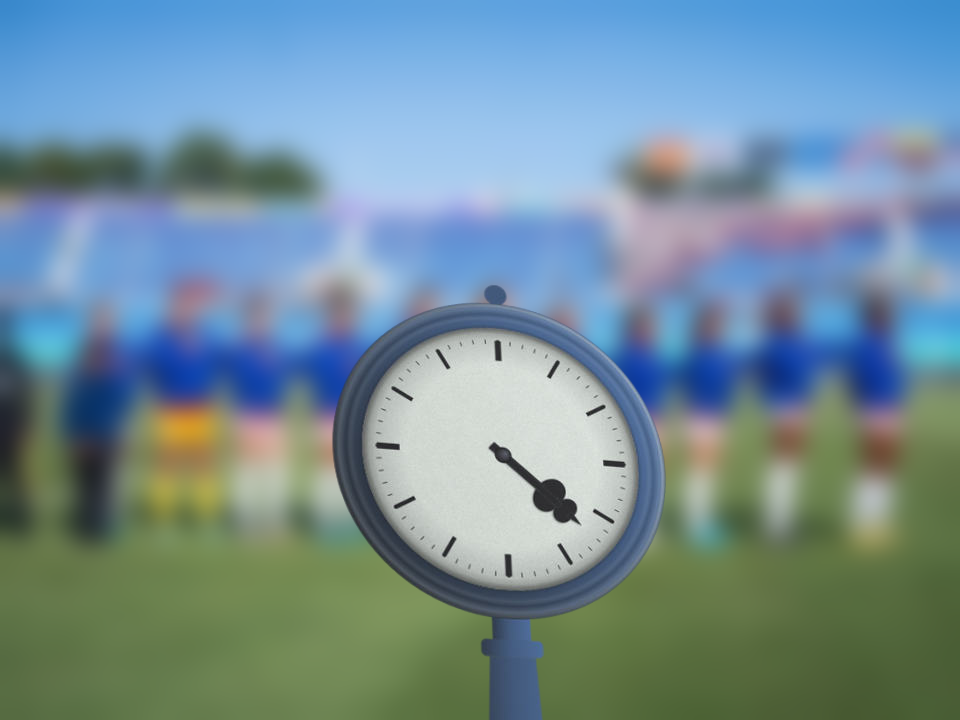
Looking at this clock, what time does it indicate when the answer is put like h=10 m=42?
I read h=4 m=22
